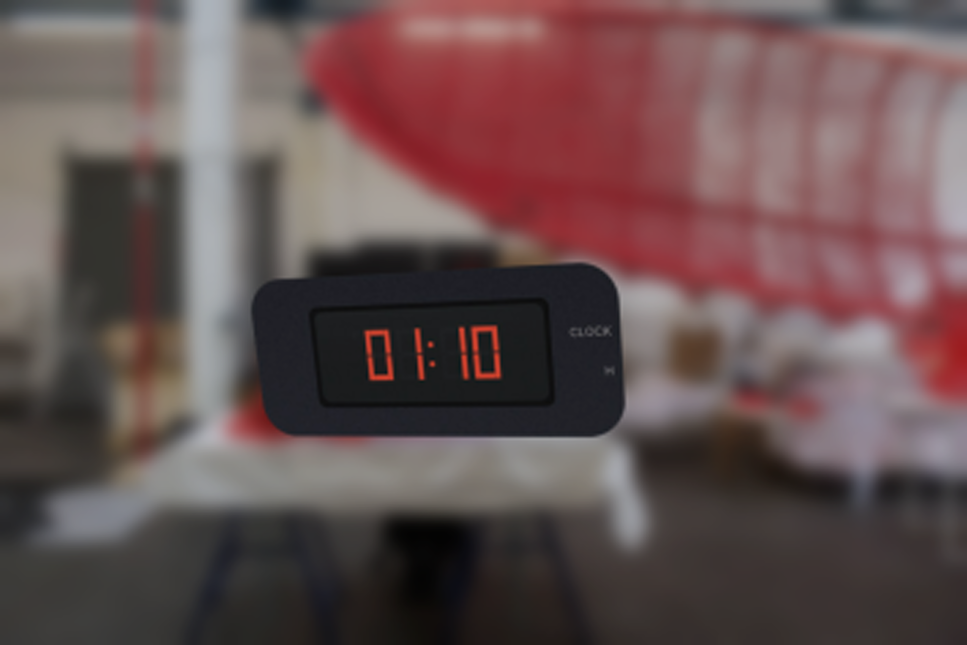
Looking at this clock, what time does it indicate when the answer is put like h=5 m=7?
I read h=1 m=10
